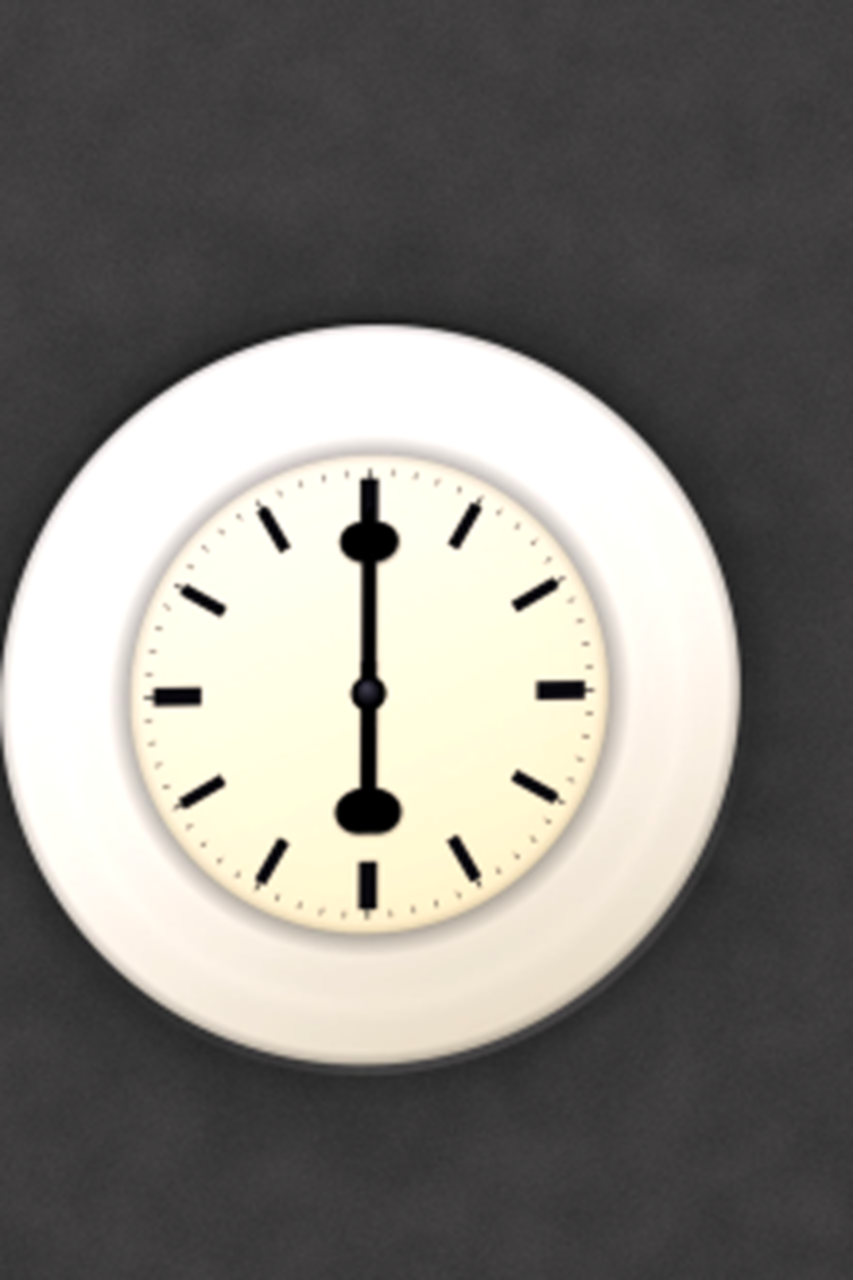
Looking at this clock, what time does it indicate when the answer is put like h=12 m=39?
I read h=6 m=0
